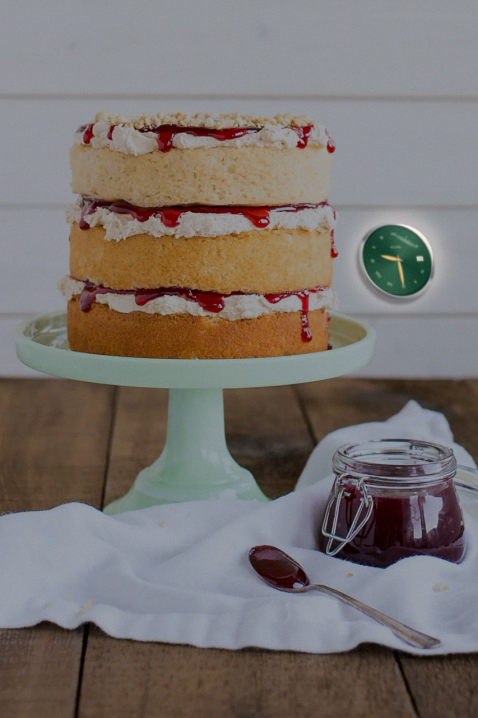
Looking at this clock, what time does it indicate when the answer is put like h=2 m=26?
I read h=9 m=30
